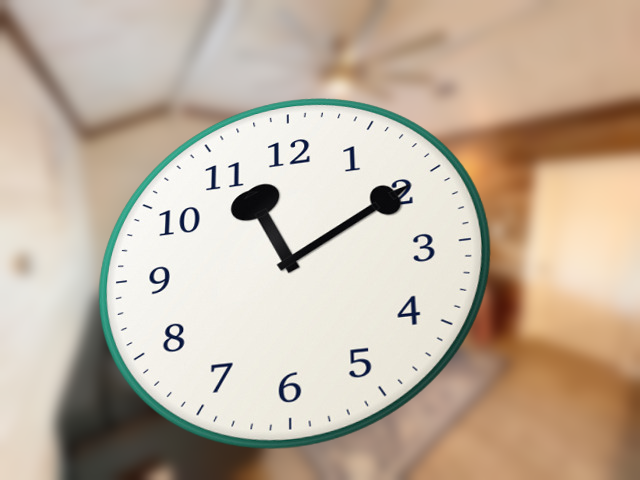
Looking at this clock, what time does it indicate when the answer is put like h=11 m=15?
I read h=11 m=10
